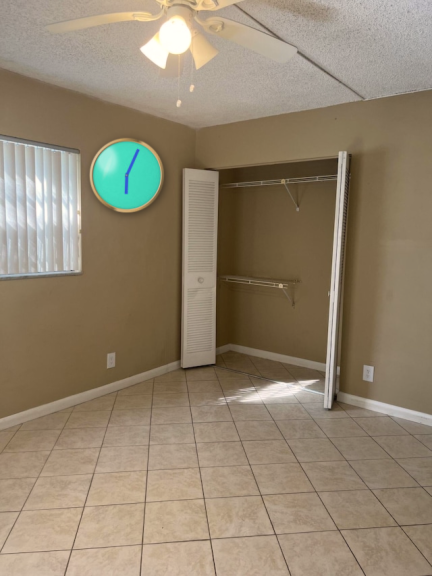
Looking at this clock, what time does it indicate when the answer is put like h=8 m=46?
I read h=6 m=4
